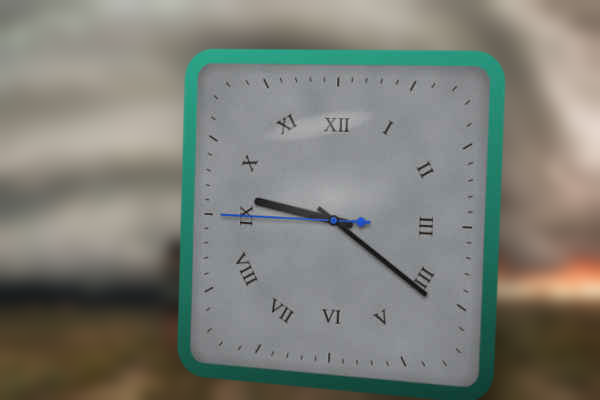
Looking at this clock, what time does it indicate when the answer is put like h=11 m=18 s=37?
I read h=9 m=20 s=45
